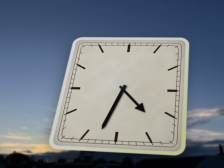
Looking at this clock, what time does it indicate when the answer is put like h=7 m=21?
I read h=4 m=33
